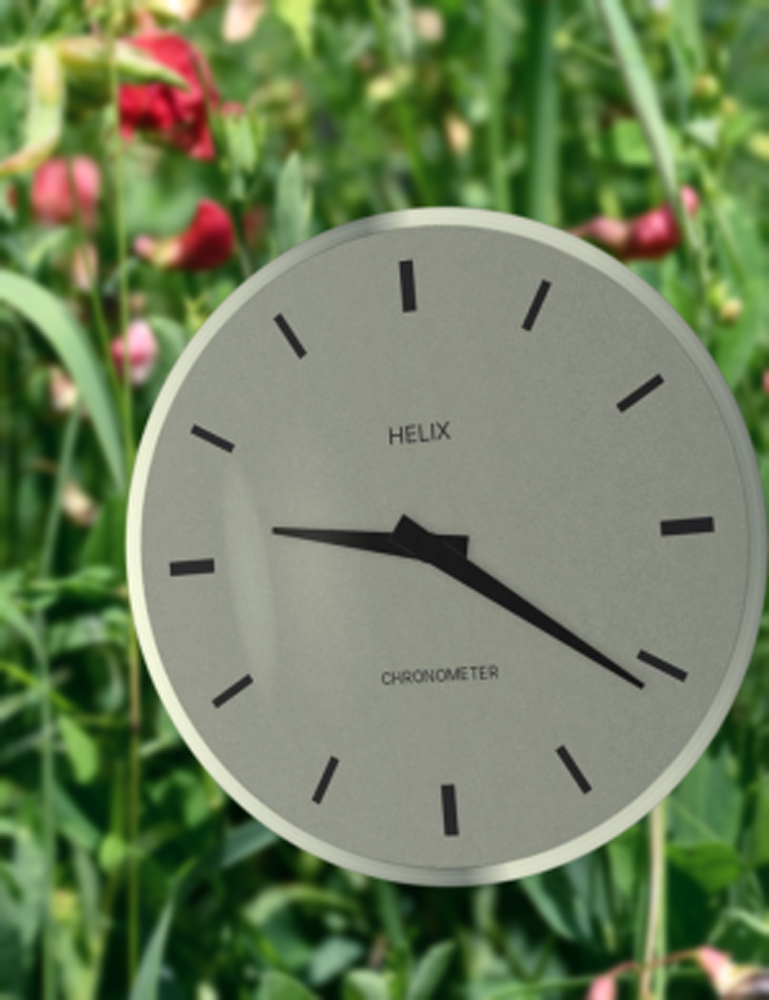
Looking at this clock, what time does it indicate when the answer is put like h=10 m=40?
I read h=9 m=21
